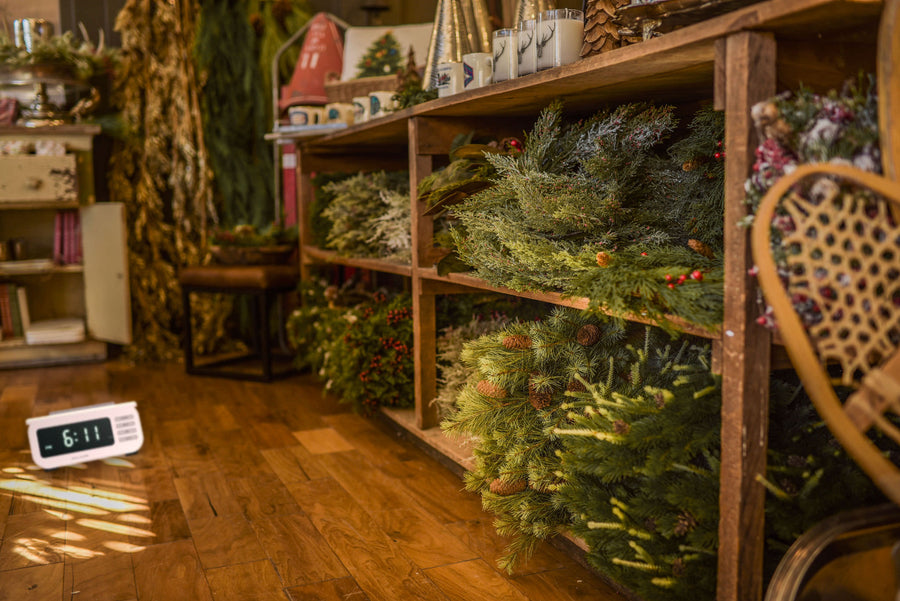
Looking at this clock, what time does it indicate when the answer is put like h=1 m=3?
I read h=6 m=11
